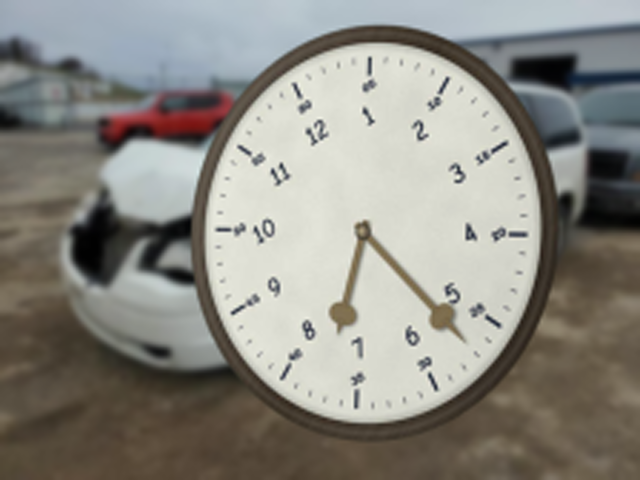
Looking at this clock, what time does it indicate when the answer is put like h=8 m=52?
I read h=7 m=27
